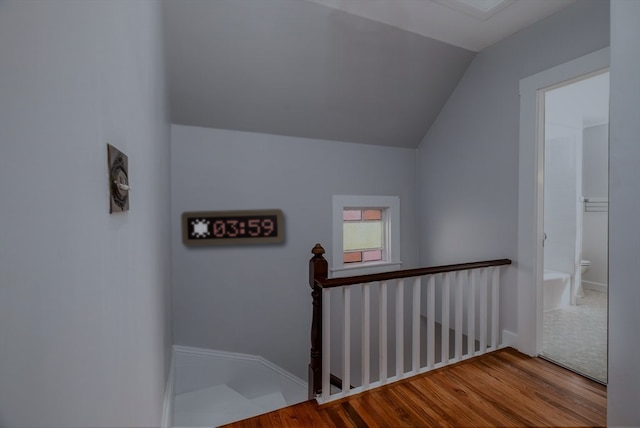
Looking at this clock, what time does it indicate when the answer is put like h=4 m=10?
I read h=3 m=59
